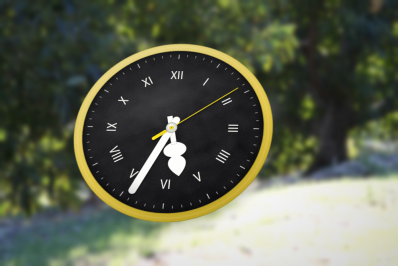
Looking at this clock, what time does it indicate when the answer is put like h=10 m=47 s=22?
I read h=5 m=34 s=9
